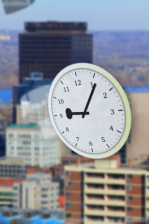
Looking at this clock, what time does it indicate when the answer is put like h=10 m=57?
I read h=9 m=6
